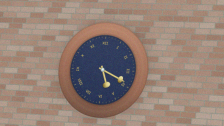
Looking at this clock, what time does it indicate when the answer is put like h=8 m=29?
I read h=5 m=19
